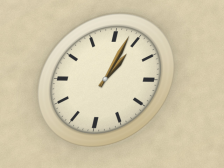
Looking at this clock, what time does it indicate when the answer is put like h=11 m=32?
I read h=1 m=3
